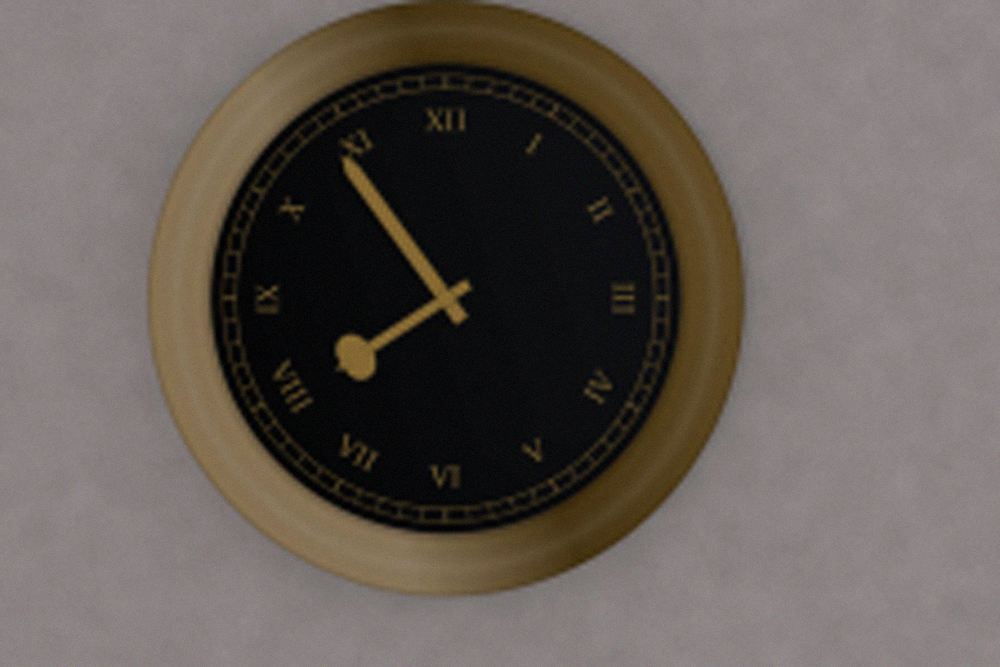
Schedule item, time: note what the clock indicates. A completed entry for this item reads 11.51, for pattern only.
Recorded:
7.54
